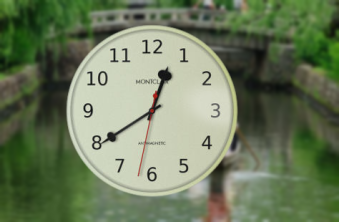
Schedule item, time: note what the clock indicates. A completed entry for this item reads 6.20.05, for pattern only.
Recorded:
12.39.32
